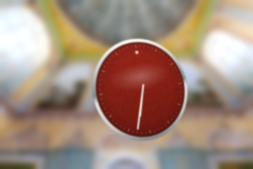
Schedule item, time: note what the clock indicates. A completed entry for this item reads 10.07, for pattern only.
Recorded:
6.33
